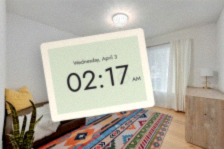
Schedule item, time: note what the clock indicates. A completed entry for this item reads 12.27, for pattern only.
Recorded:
2.17
